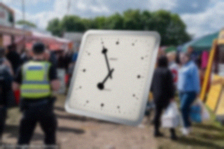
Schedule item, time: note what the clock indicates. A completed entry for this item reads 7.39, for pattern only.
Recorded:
6.55
